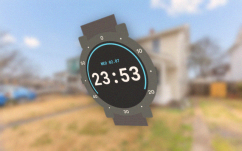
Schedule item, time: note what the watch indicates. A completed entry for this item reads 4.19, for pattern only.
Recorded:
23.53
